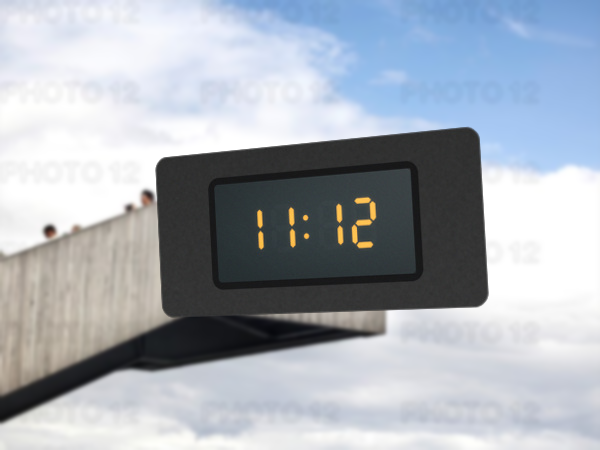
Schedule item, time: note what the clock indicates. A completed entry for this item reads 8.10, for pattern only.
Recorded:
11.12
